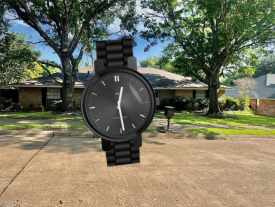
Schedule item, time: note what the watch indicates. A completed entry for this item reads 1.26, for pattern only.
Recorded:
12.29
